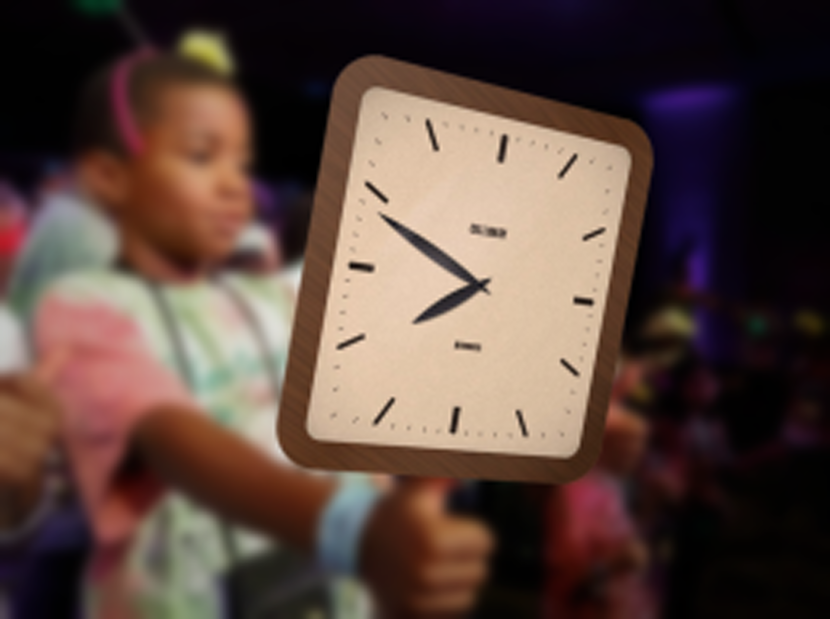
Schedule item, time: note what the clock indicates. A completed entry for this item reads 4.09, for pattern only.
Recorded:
7.49
